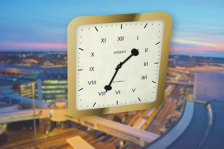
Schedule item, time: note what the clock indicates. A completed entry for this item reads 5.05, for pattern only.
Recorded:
1.34
